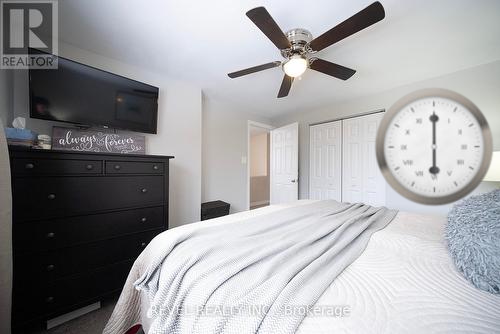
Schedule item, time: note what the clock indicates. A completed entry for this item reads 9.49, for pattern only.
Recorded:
6.00
